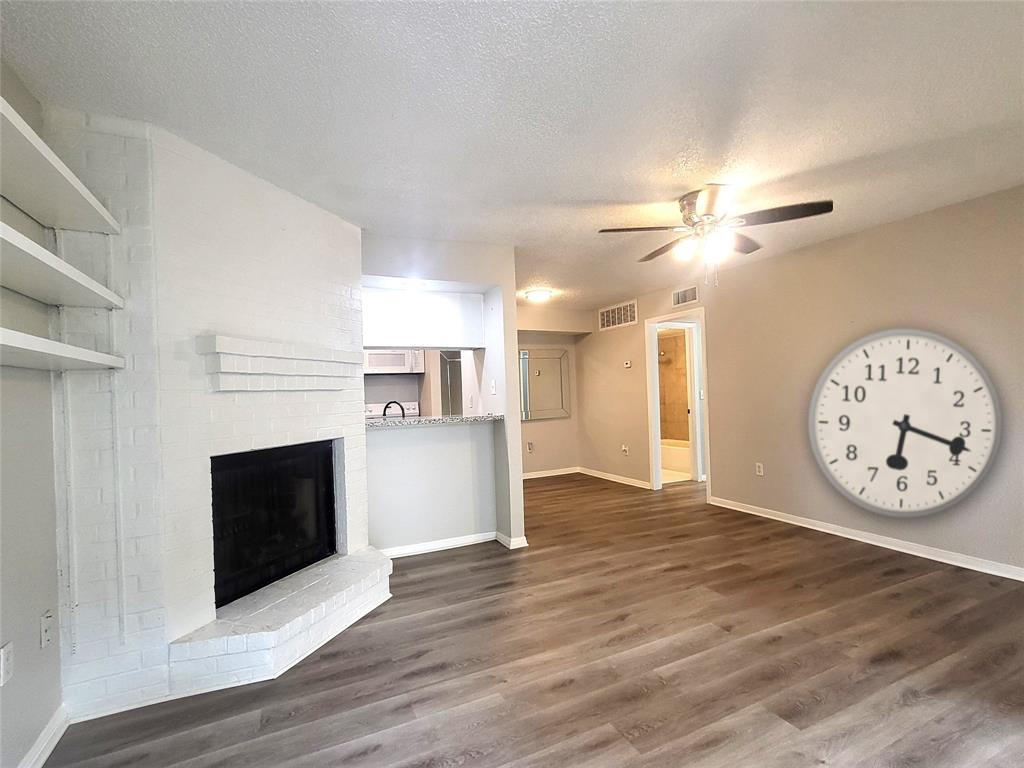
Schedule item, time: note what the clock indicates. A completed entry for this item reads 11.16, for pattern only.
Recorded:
6.18
